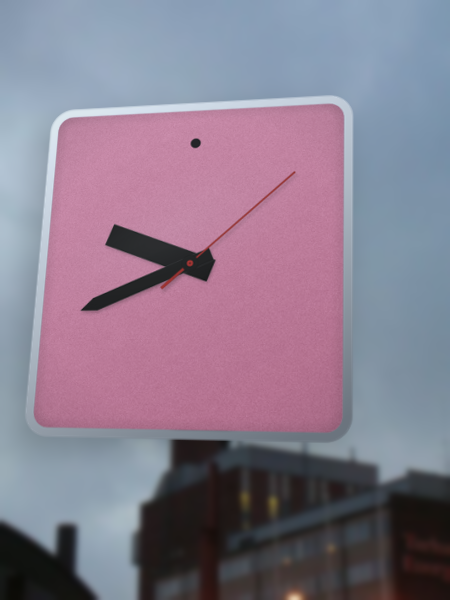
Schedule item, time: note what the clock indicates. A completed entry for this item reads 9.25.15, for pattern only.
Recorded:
9.41.08
